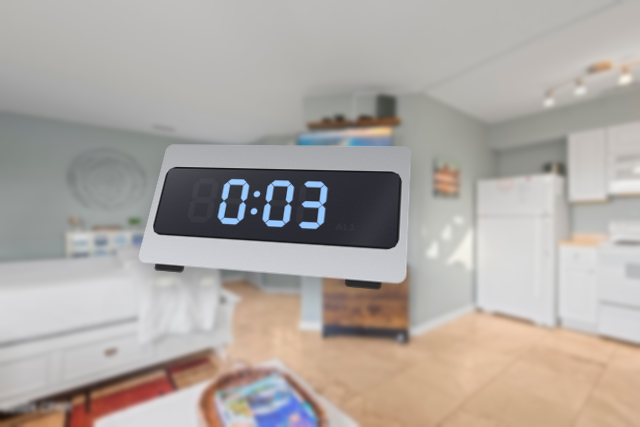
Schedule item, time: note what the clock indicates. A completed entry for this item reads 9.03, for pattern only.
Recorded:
0.03
